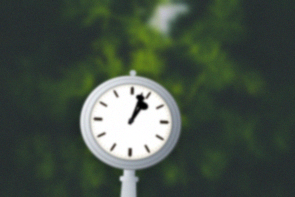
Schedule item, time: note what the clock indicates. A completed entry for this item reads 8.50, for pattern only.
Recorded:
1.03
